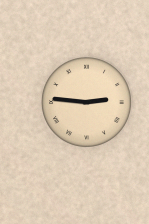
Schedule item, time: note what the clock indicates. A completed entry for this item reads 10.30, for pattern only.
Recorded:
2.46
